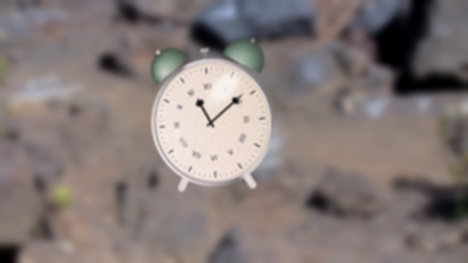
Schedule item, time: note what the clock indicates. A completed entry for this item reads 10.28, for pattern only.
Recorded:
11.09
